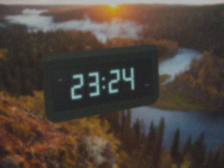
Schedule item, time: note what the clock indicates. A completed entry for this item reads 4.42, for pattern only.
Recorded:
23.24
